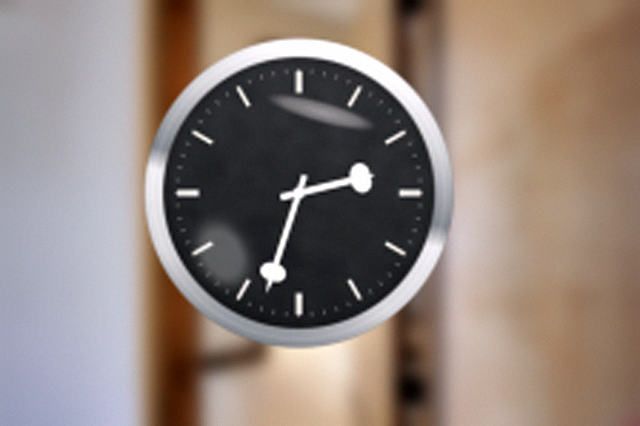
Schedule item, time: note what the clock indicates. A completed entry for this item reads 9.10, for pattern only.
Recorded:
2.33
